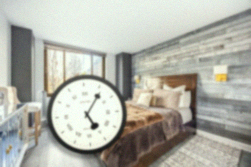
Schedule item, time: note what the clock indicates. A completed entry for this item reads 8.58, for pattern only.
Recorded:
5.06
